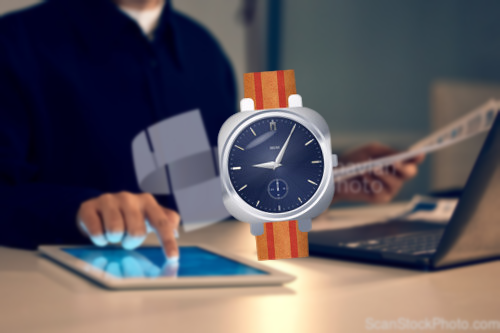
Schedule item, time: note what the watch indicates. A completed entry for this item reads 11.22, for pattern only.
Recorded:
9.05
